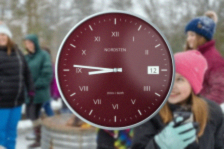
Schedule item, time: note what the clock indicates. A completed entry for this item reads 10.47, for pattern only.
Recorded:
8.46
